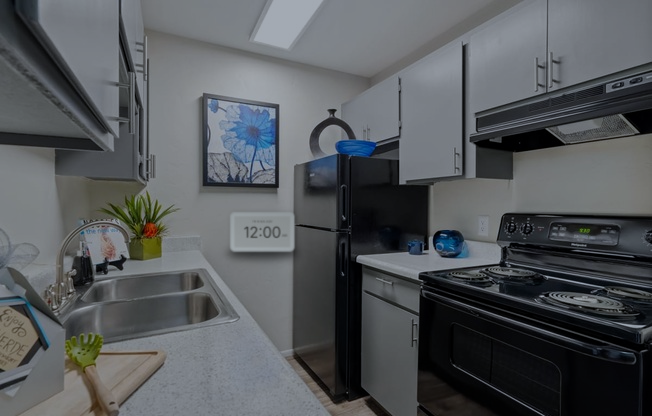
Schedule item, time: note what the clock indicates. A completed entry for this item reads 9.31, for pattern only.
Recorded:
12.00
